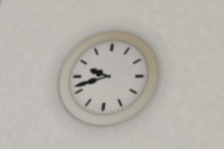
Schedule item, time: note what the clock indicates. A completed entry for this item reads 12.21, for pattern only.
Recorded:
9.42
